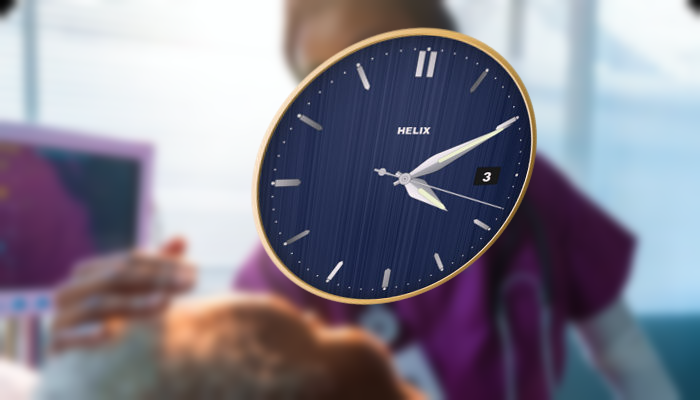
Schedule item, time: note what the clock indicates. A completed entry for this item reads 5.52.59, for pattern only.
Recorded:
4.10.18
